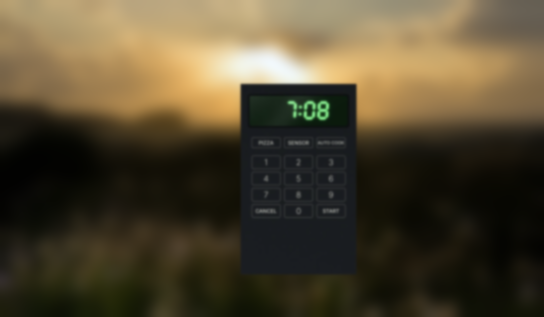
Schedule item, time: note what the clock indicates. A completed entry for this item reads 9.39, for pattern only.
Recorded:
7.08
